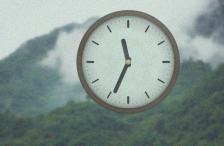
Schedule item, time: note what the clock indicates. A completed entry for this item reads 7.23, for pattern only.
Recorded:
11.34
